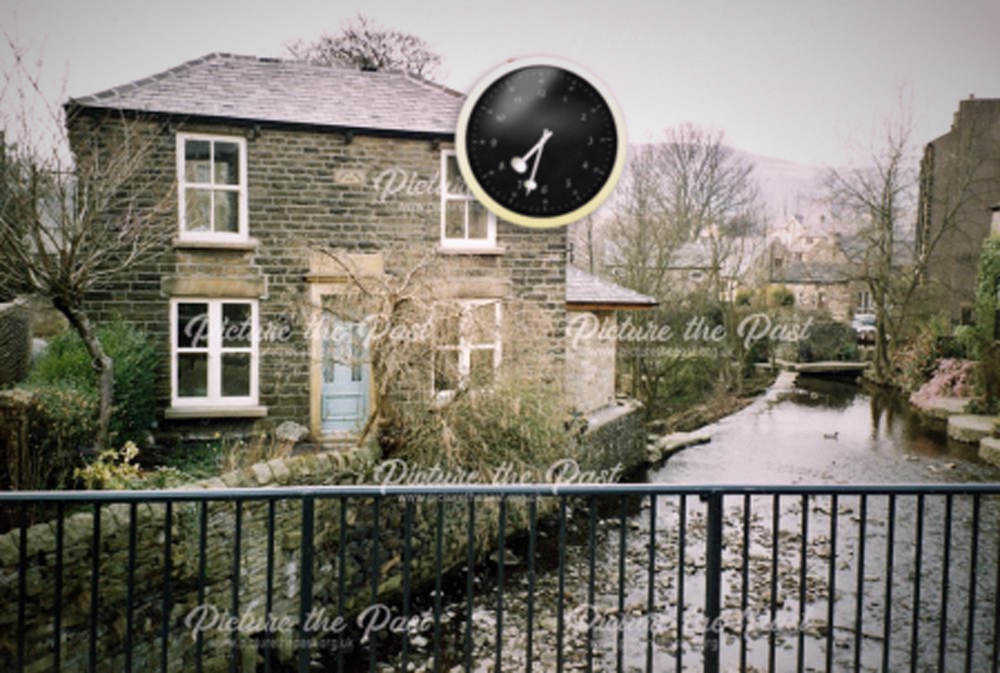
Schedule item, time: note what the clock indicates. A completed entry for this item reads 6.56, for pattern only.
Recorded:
7.33
